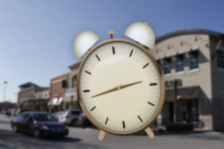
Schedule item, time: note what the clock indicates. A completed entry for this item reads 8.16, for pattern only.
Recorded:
2.43
